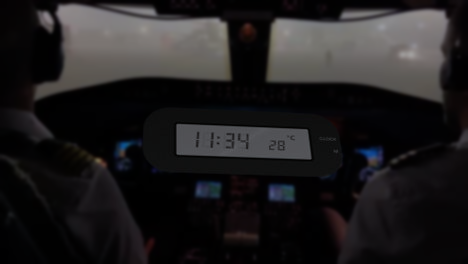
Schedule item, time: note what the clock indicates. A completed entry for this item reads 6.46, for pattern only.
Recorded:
11.34
